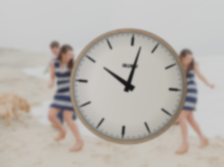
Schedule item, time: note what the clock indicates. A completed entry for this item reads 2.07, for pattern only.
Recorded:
10.02
